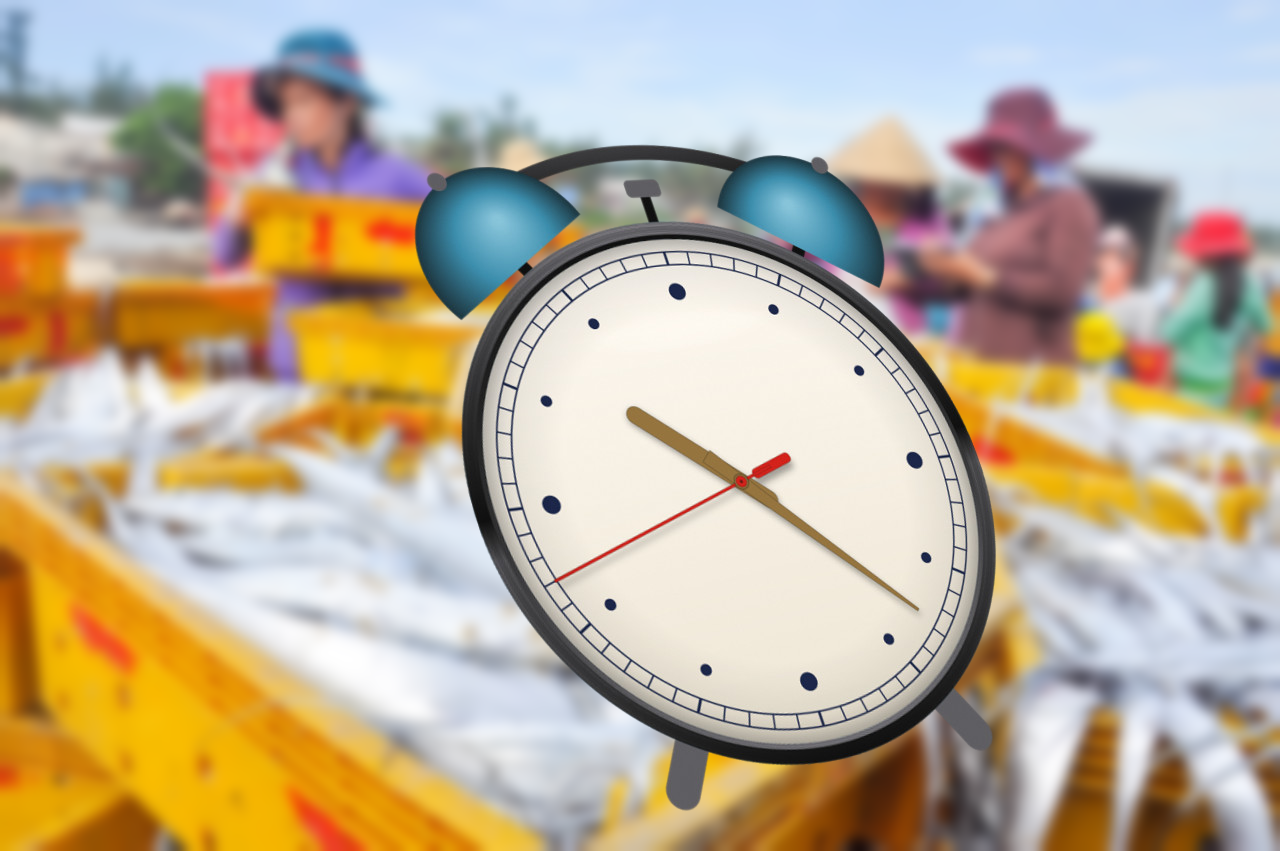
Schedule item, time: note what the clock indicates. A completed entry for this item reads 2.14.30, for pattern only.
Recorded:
10.22.42
